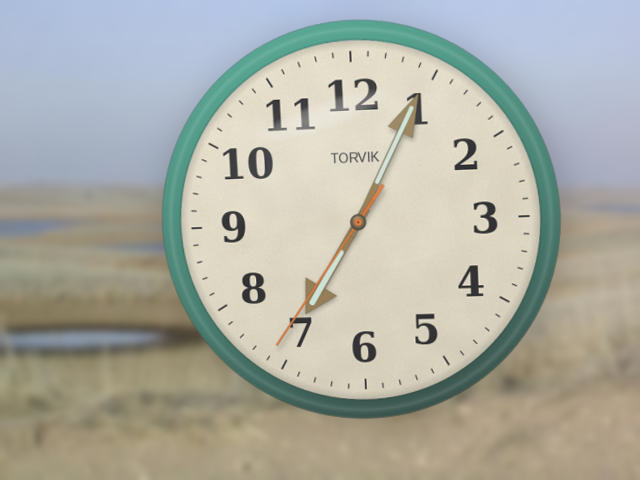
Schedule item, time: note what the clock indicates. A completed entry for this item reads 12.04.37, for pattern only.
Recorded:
7.04.36
